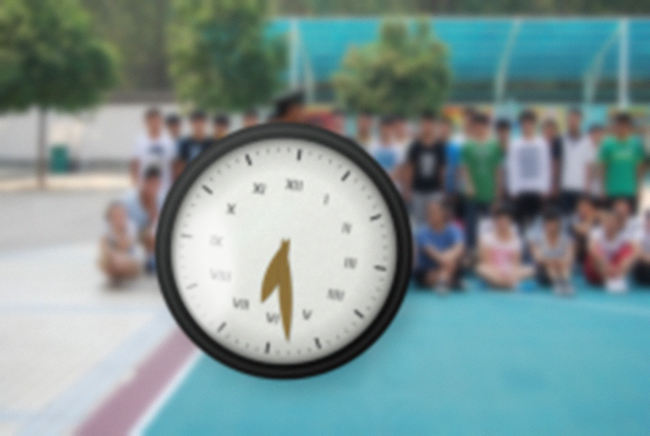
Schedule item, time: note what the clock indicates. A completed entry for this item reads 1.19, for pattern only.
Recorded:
6.28
